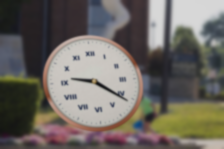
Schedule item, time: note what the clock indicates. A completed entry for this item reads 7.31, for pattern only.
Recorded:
9.21
